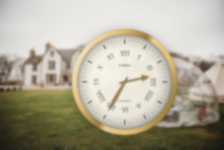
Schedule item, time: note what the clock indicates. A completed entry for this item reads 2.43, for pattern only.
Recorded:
2.35
